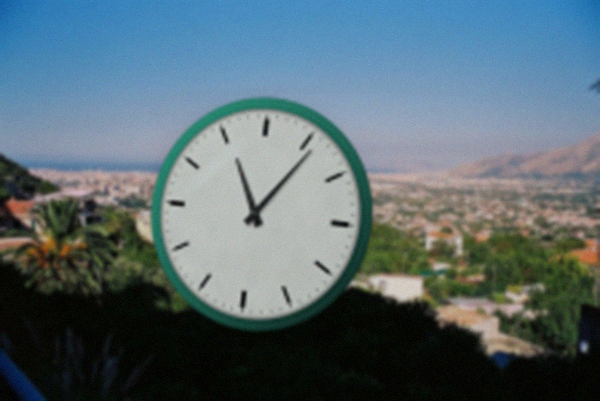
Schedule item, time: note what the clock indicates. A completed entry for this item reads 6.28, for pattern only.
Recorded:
11.06
